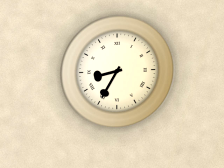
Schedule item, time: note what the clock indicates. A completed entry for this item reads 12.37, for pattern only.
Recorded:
8.35
